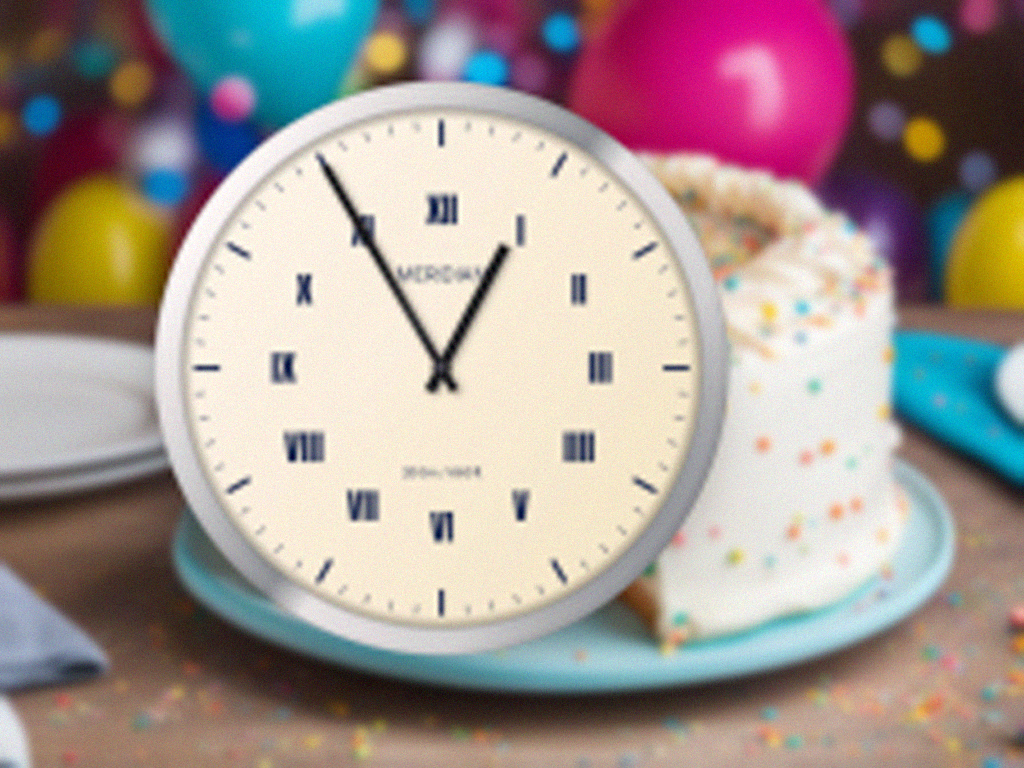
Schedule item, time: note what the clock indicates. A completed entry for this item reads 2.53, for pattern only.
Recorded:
12.55
